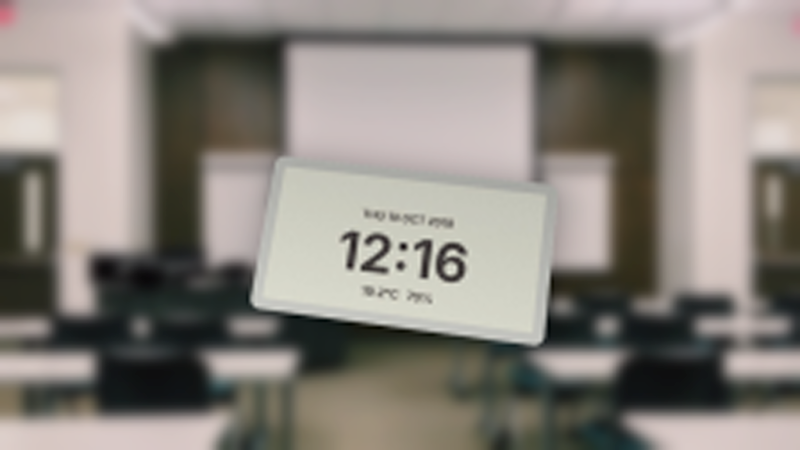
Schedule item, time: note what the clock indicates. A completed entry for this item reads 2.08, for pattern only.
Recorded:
12.16
